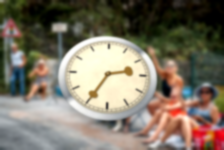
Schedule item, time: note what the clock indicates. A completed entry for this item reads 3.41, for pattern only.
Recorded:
2.35
